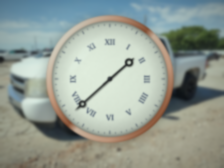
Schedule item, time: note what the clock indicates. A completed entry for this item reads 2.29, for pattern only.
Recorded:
1.38
